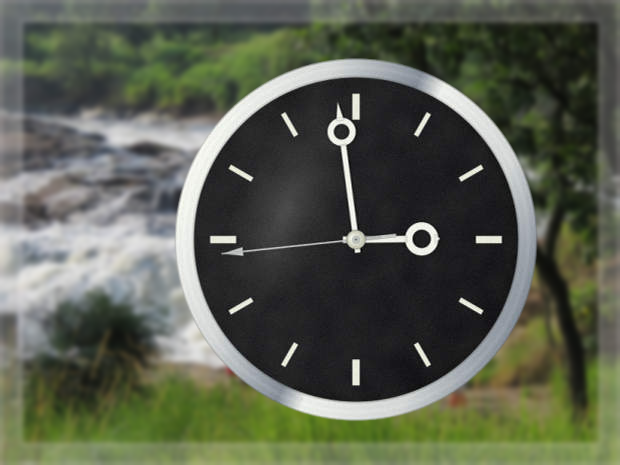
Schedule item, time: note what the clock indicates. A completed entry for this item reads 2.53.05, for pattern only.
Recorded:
2.58.44
